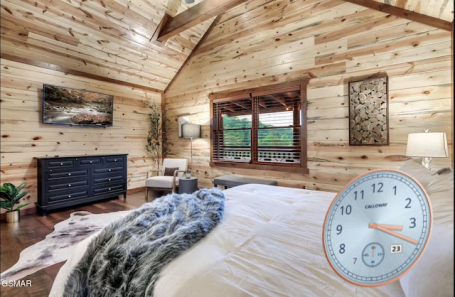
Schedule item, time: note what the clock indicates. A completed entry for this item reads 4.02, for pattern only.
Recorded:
3.19
